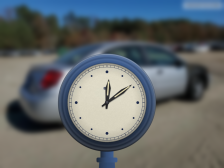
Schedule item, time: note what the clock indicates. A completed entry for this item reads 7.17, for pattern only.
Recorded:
12.09
